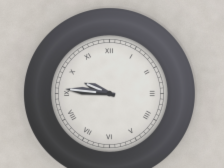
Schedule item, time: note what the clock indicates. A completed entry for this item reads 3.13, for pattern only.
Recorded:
9.46
